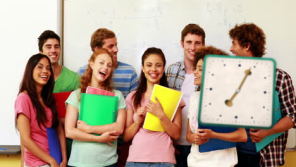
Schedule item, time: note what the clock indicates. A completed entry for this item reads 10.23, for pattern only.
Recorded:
7.04
